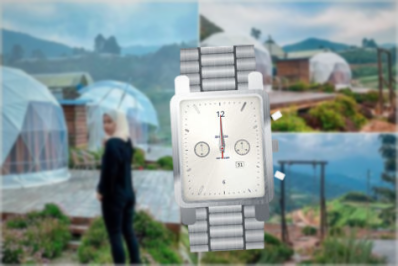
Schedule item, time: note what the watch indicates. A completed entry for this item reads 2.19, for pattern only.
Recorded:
12.00
